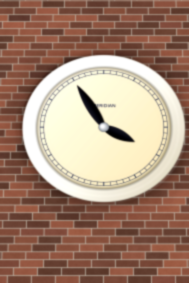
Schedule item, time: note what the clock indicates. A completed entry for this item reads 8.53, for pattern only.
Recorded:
3.55
